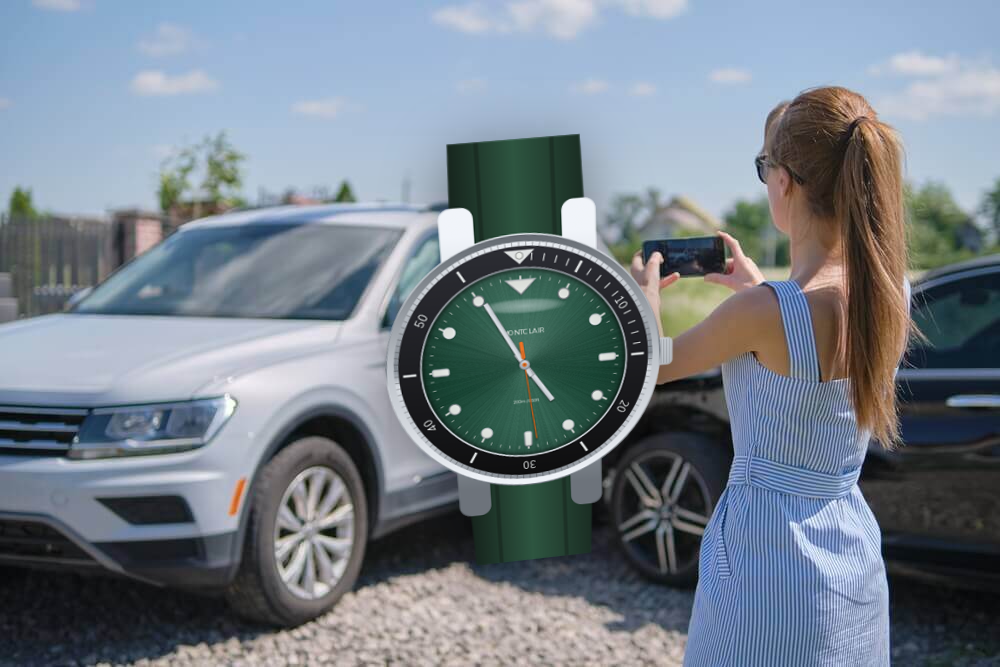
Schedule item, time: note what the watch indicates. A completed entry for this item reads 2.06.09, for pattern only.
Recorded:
4.55.29
